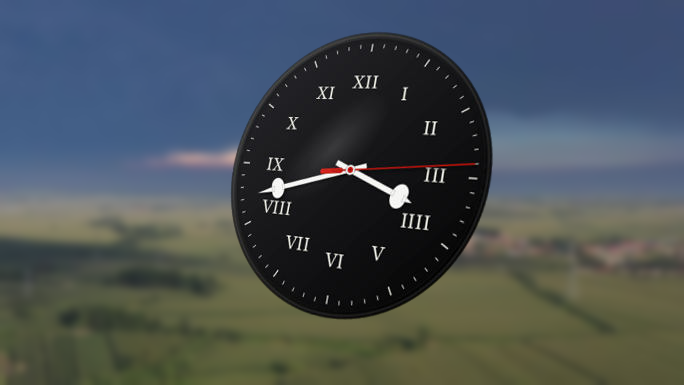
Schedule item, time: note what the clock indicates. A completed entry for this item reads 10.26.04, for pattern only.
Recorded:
3.42.14
